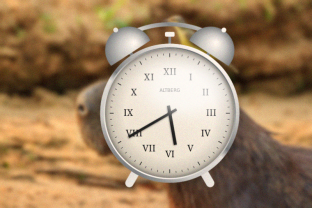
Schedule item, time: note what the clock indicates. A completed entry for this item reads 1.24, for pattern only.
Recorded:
5.40
